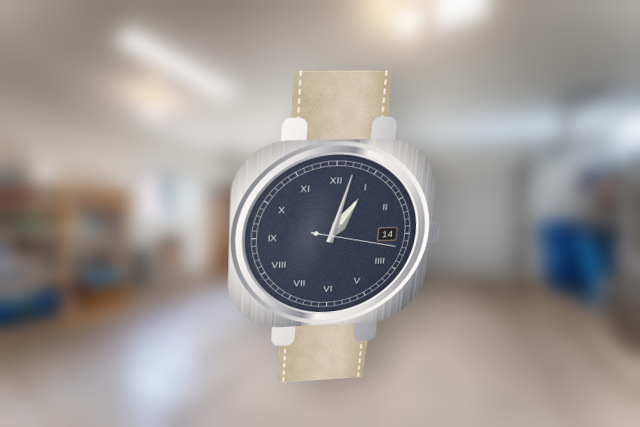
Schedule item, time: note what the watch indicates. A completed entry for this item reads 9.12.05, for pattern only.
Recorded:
1.02.17
